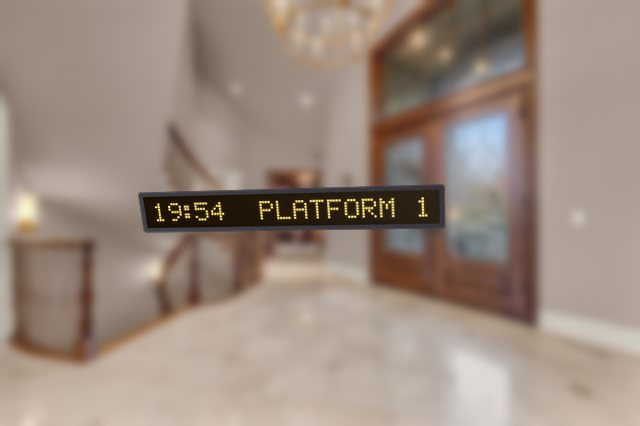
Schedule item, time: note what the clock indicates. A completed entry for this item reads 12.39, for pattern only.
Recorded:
19.54
